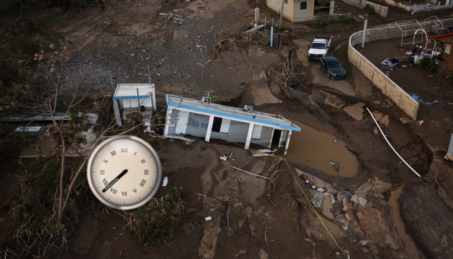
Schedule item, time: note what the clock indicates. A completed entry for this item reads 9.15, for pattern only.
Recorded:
7.38
